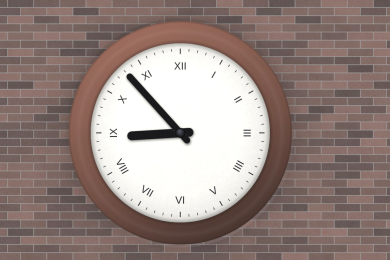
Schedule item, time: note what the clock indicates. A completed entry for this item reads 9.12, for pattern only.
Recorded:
8.53
